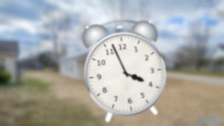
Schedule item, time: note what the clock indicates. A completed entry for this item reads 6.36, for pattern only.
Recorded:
3.57
